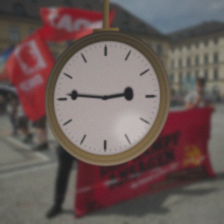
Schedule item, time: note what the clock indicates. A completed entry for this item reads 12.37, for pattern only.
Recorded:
2.46
